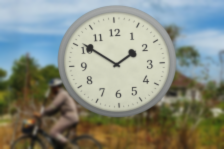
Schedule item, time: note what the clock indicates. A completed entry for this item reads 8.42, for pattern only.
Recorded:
1.51
